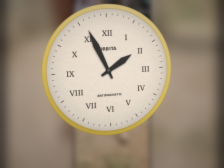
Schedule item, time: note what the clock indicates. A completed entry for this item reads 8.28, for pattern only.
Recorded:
1.56
